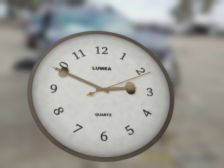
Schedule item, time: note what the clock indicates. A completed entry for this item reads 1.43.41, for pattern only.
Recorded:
2.49.11
